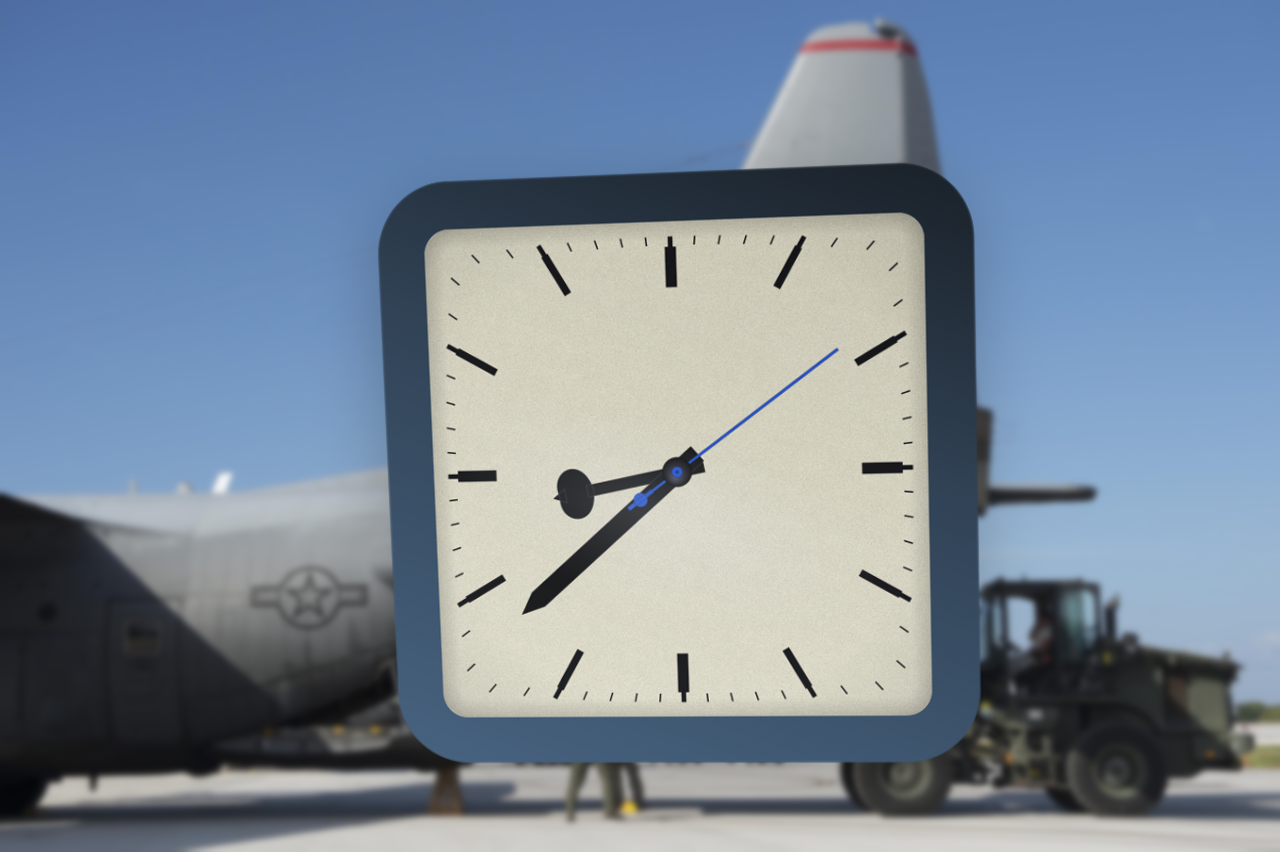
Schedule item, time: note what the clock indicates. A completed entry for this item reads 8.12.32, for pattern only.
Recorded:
8.38.09
